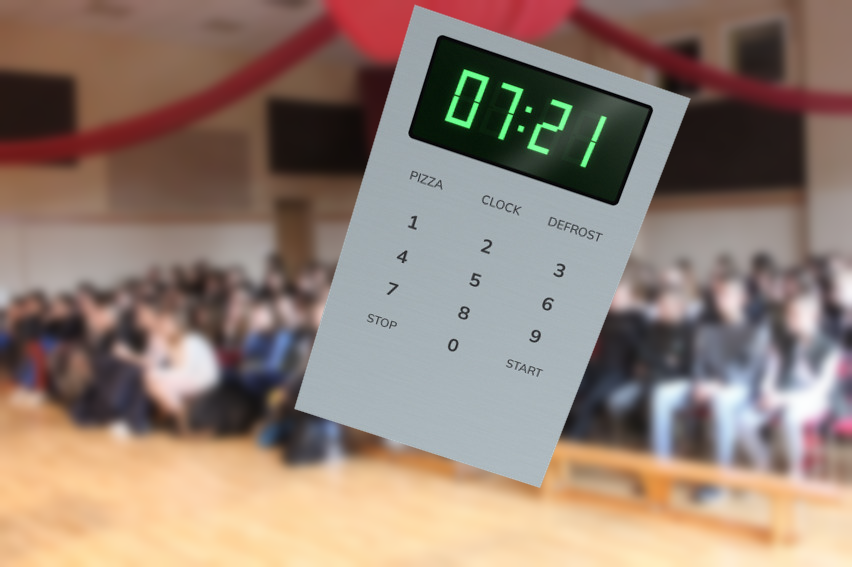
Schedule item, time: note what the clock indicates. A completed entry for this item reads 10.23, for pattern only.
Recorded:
7.21
